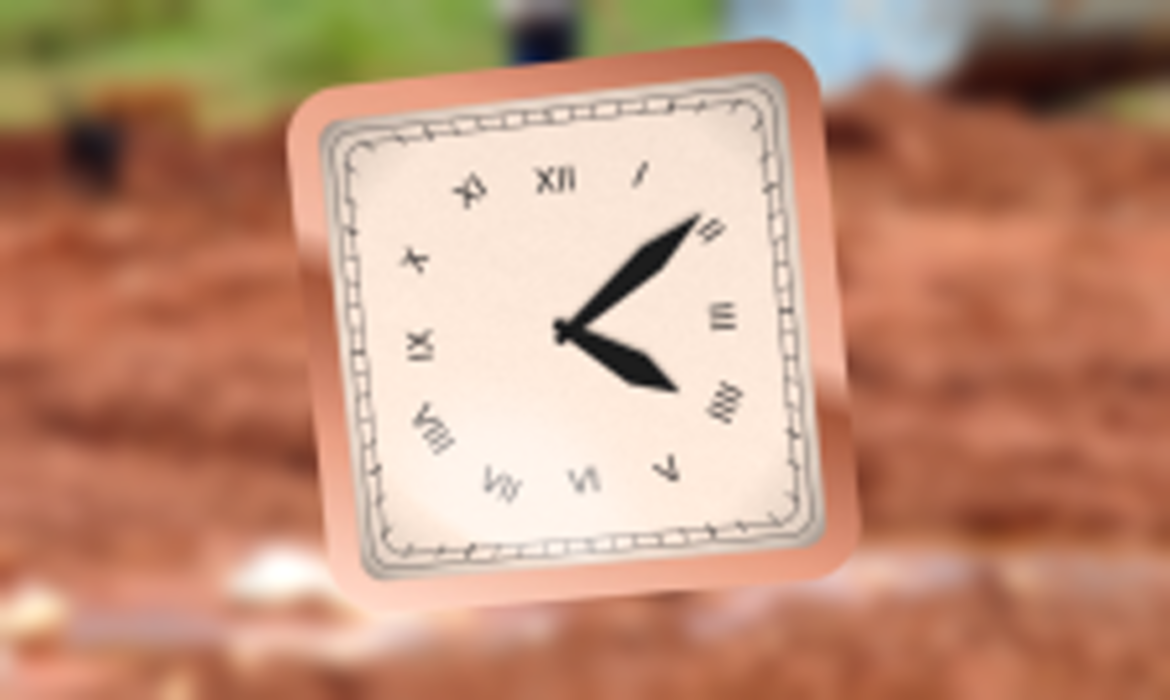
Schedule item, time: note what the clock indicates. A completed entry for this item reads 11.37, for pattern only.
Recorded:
4.09
